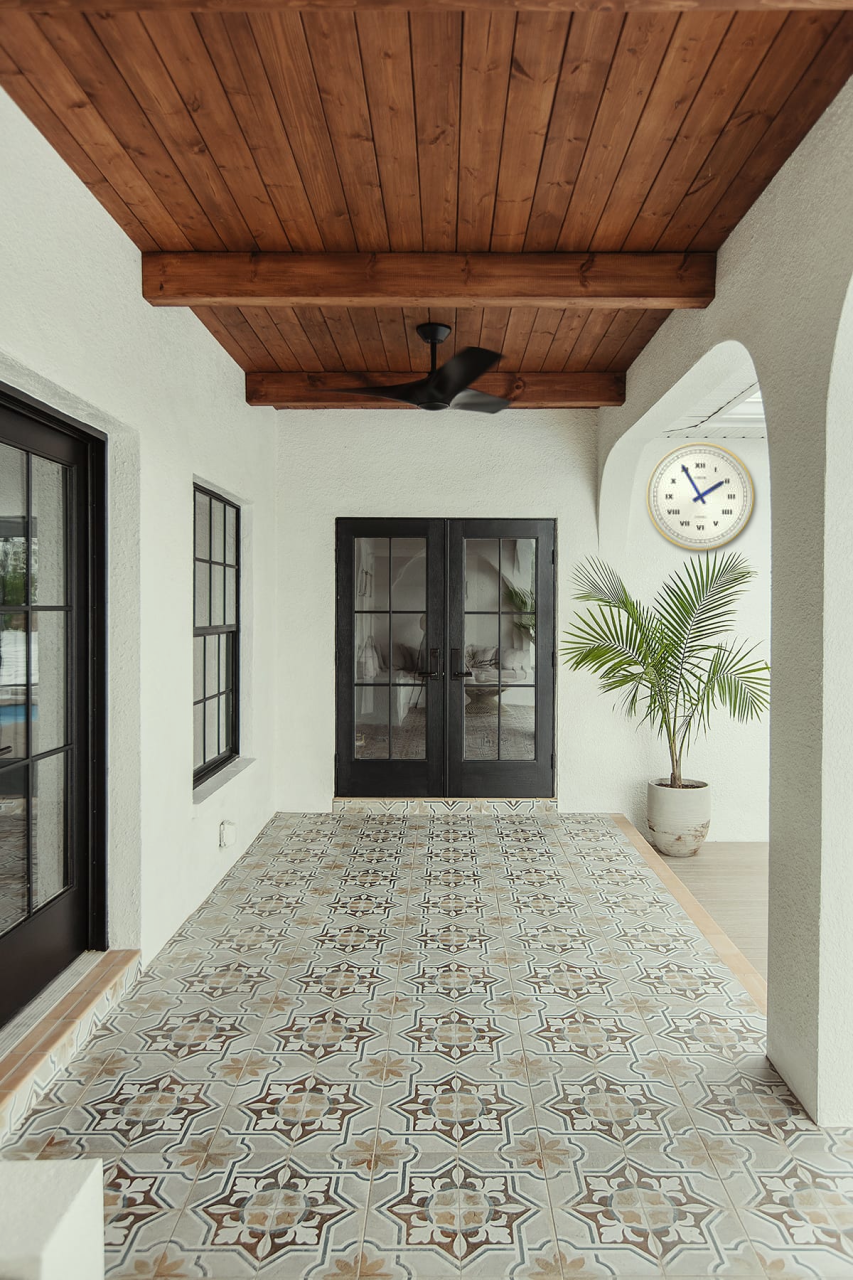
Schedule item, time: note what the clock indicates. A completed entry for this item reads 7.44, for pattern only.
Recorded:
1.55
